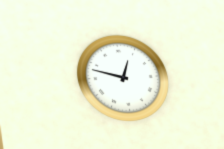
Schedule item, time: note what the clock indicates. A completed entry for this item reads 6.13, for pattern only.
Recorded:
12.48
